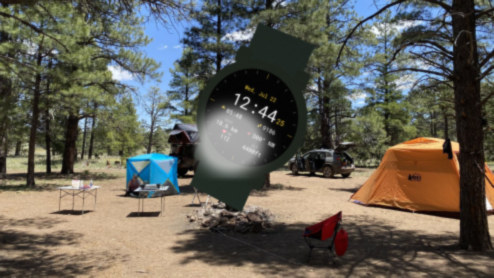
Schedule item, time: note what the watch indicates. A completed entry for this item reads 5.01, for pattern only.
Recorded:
12.44
